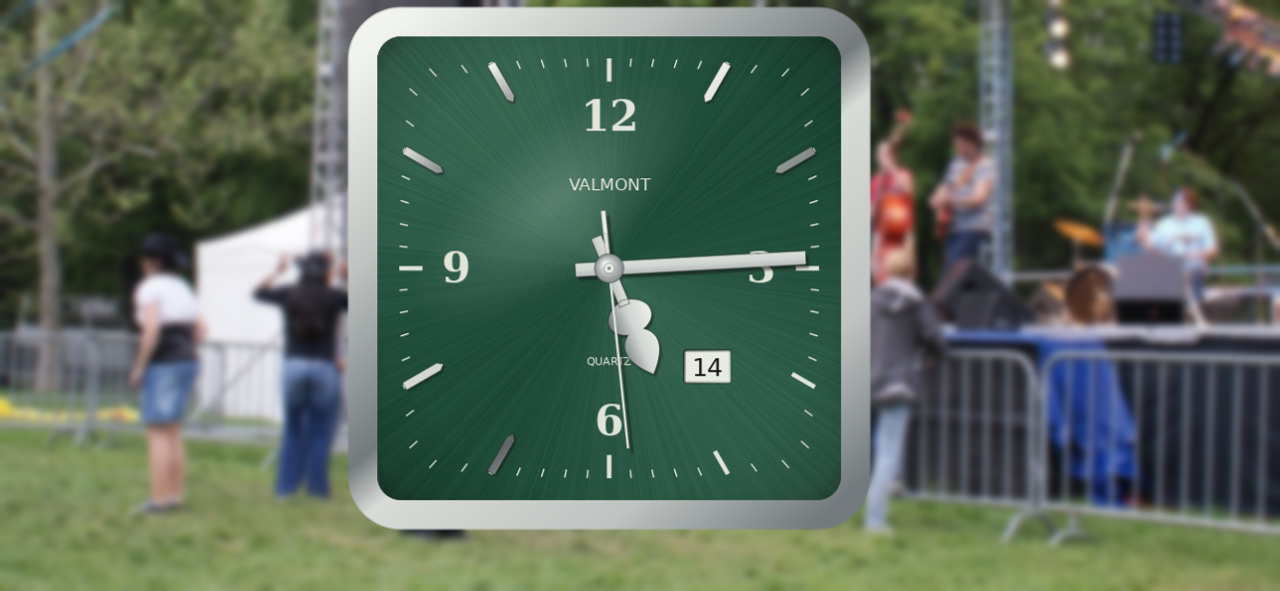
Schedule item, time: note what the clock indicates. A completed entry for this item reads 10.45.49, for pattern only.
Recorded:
5.14.29
